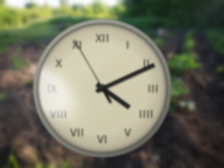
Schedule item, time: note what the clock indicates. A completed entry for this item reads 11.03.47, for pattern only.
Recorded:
4.10.55
